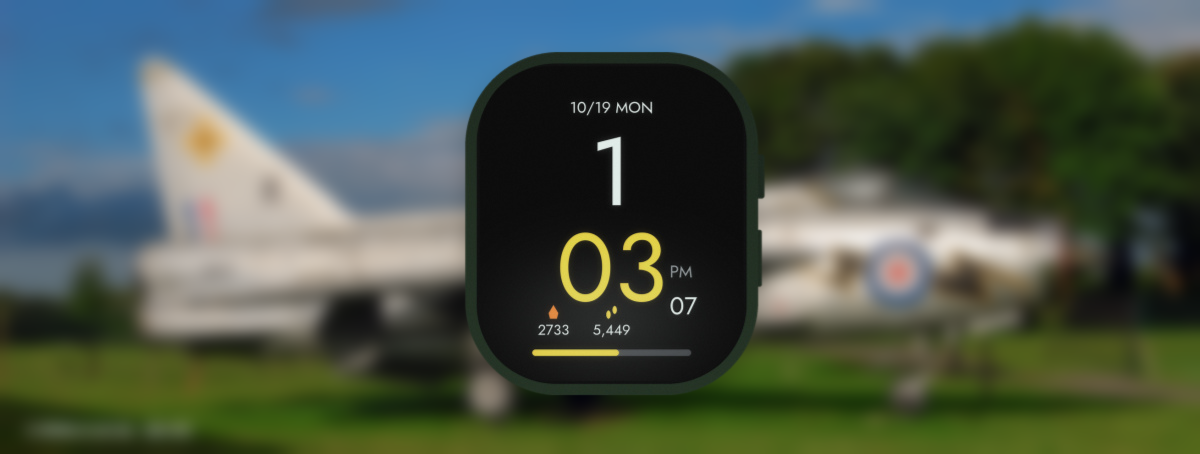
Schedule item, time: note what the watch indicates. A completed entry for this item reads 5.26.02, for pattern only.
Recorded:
1.03.07
